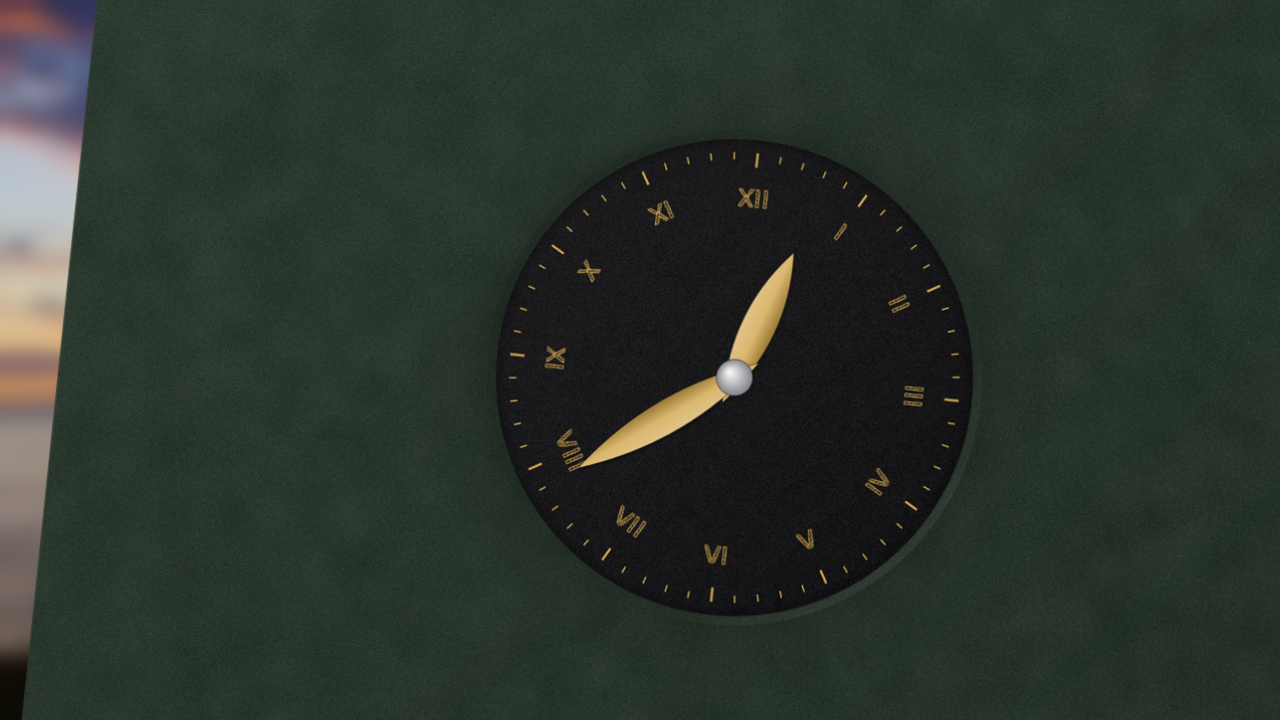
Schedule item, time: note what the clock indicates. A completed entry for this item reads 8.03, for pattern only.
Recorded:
12.39
